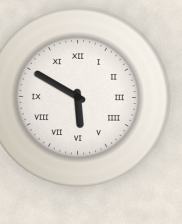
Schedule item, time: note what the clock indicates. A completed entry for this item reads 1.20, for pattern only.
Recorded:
5.50
